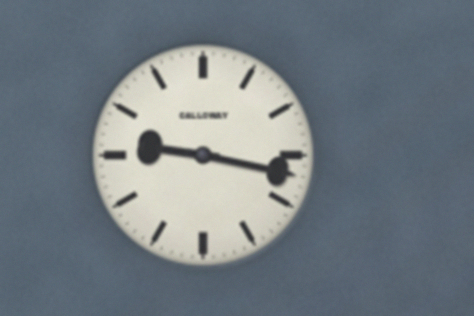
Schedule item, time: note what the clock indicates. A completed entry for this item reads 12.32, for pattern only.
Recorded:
9.17
